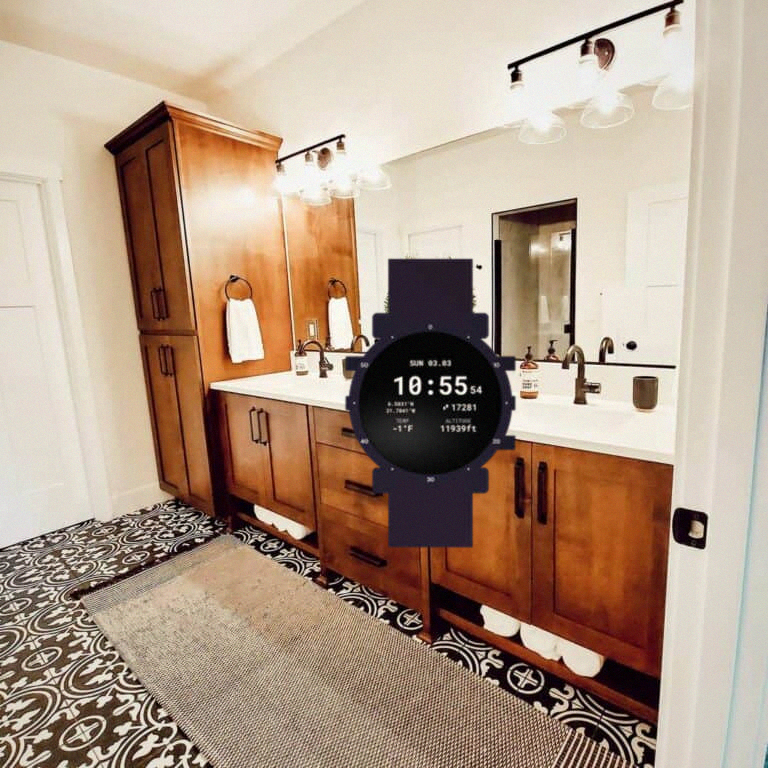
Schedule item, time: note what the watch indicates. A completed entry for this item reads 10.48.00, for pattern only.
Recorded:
10.55.54
